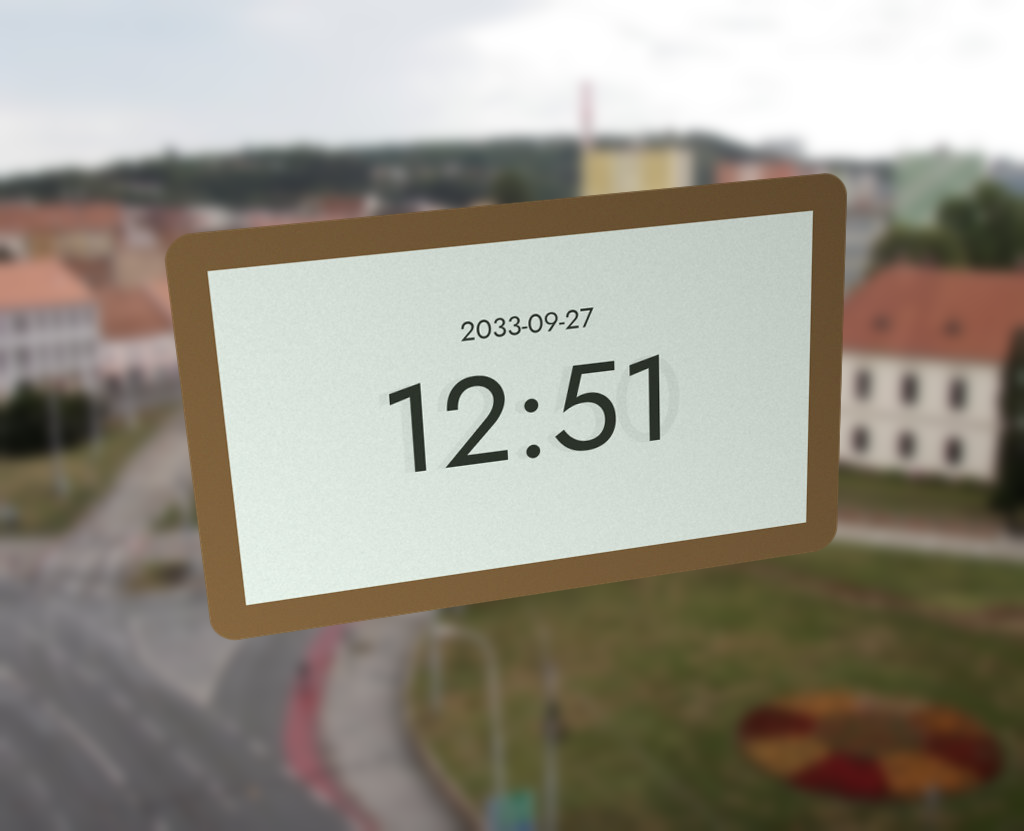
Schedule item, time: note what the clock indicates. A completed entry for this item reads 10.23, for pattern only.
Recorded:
12.51
